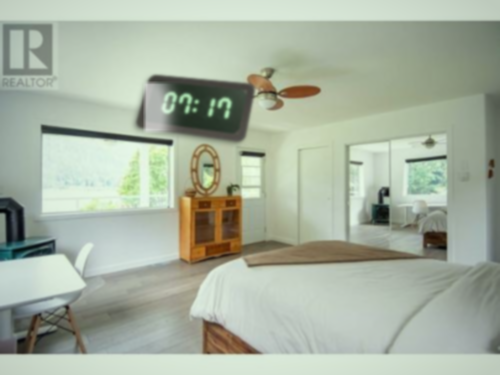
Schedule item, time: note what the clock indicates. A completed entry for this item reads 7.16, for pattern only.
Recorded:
7.17
